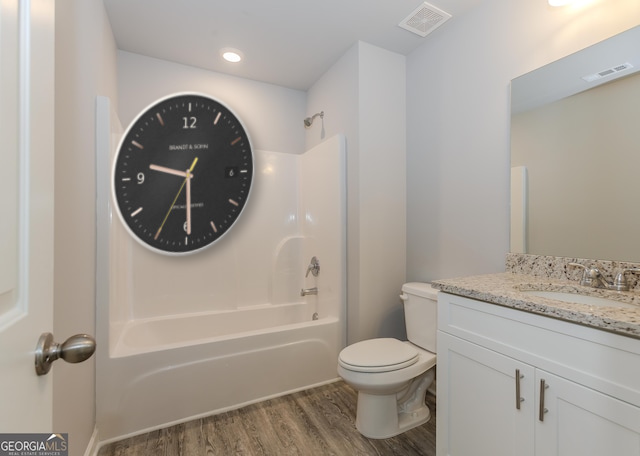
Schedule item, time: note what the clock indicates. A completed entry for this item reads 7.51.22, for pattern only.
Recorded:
9.29.35
